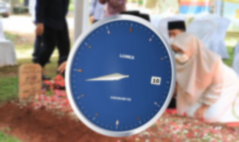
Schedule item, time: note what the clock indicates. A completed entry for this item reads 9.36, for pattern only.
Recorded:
8.43
